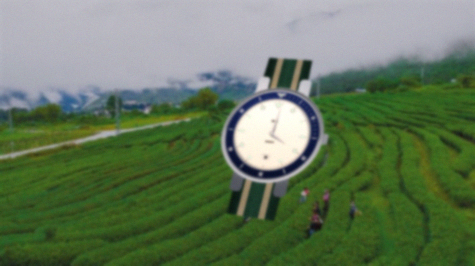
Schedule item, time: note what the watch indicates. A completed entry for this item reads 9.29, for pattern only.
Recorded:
4.01
